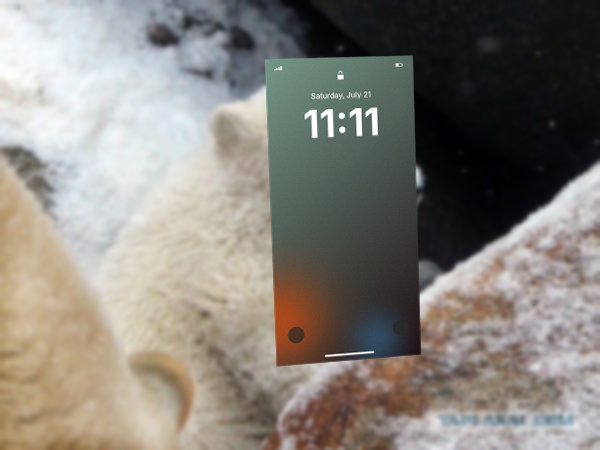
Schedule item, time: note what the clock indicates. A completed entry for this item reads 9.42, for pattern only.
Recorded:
11.11
